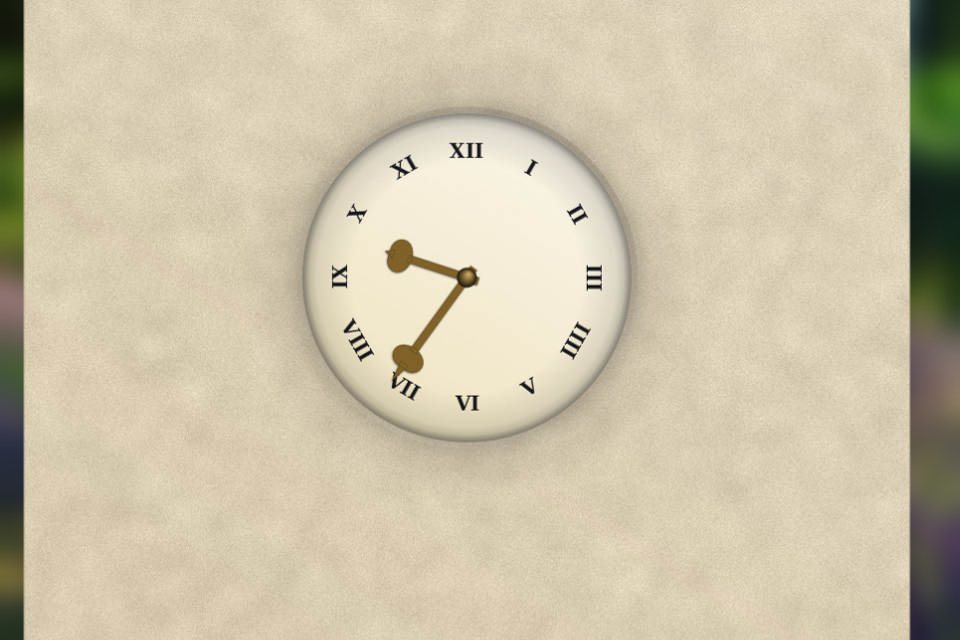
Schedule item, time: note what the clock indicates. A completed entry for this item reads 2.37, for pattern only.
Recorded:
9.36
